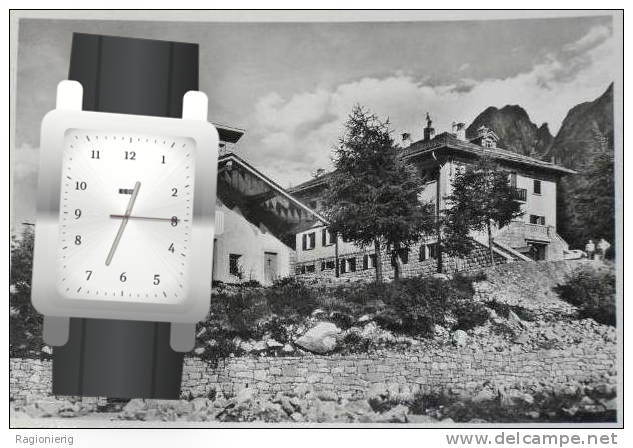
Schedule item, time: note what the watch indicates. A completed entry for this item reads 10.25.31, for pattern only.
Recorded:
12.33.15
